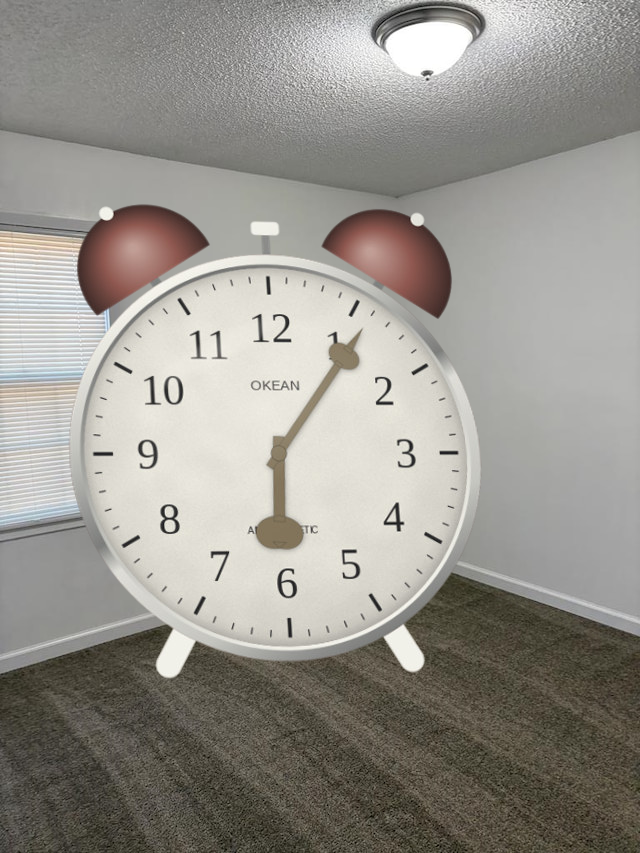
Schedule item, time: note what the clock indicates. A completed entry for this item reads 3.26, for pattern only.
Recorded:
6.06
